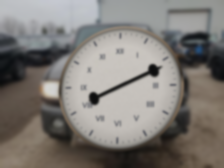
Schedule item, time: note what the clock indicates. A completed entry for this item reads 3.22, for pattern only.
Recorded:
8.11
